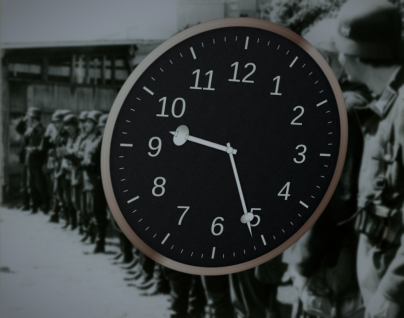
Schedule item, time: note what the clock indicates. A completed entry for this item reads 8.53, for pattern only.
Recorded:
9.26
